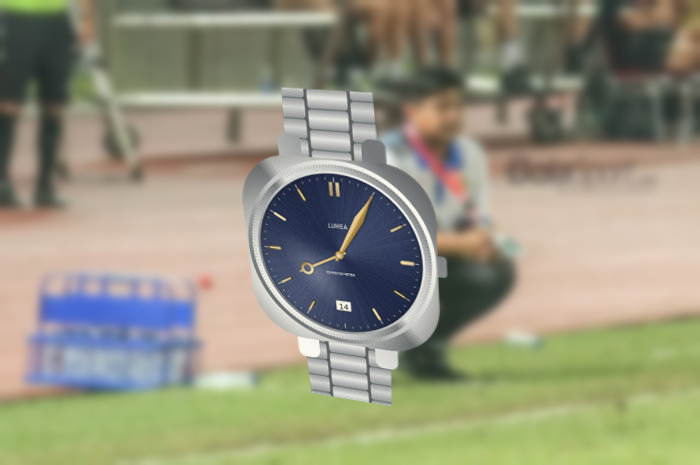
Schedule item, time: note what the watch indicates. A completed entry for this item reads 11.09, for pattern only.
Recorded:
8.05
